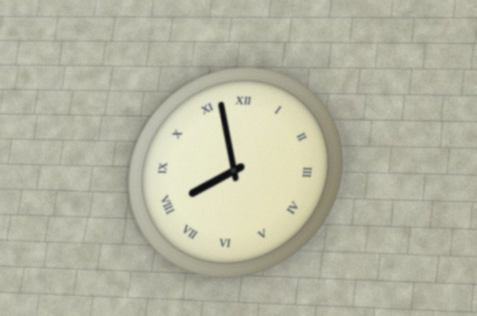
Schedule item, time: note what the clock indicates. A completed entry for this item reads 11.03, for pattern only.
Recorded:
7.57
